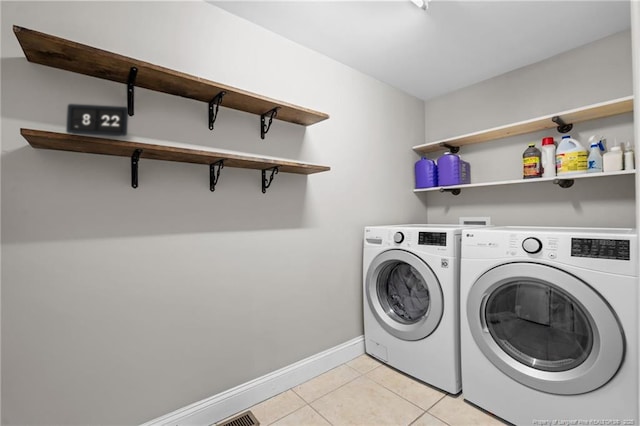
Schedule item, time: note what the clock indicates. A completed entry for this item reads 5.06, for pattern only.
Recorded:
8.22
